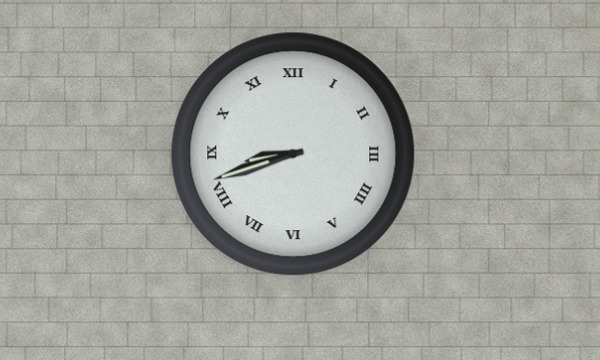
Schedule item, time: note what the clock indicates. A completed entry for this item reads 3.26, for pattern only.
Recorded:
8.42
